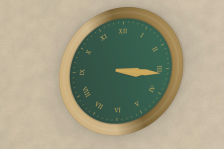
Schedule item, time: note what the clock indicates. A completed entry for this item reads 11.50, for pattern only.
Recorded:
3.16
